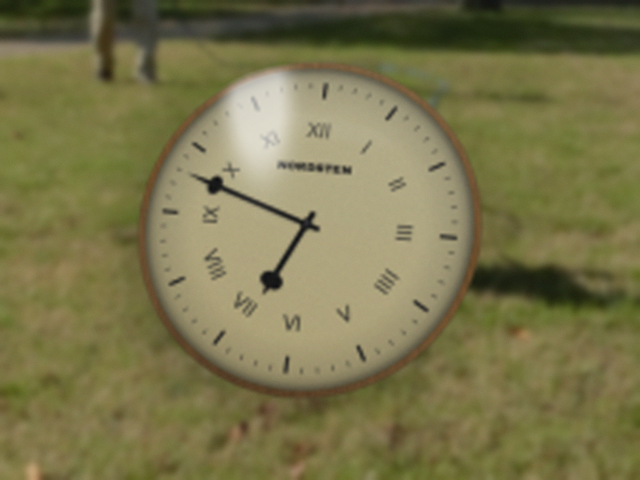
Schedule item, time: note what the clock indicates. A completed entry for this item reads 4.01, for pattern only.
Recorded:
6.48
